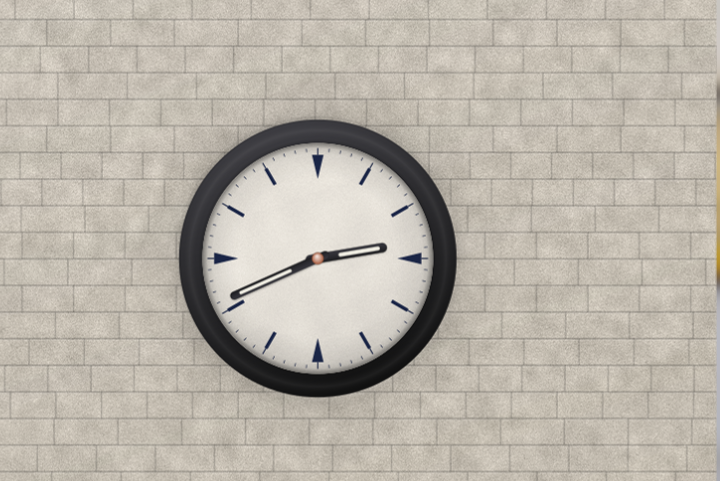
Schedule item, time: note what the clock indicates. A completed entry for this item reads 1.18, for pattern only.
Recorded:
2.41
